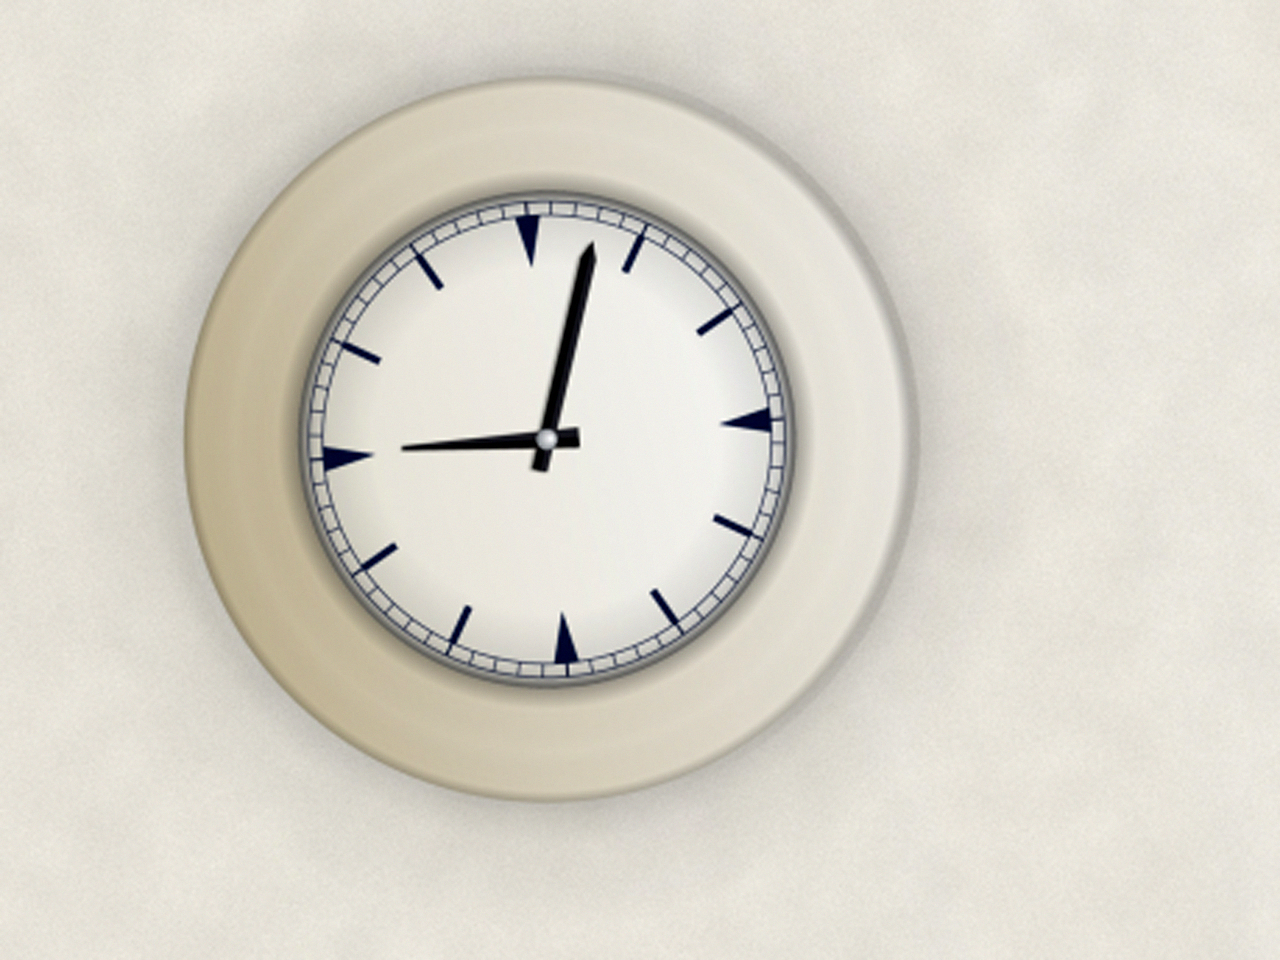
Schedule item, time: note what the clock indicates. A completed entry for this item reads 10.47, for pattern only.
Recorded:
9.03
